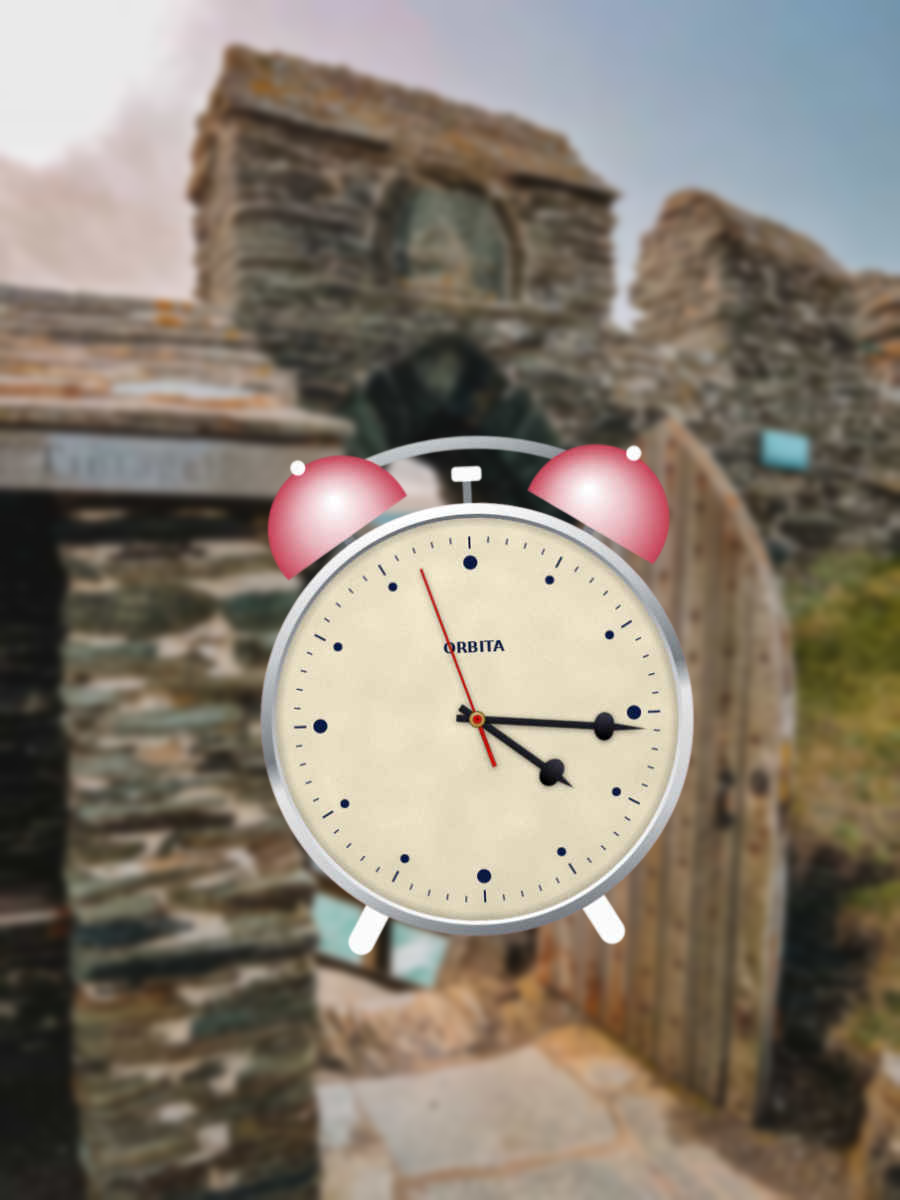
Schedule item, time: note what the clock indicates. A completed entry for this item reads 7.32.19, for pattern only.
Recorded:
4.15.57
